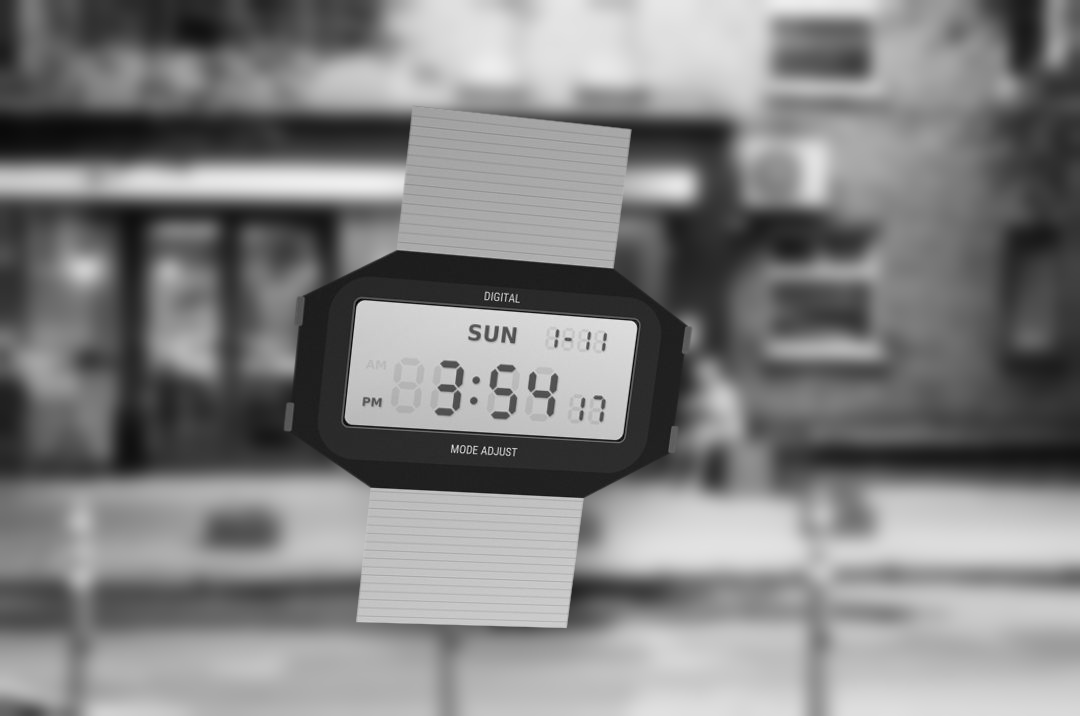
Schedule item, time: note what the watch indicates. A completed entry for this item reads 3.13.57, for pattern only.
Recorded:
3.54.17
